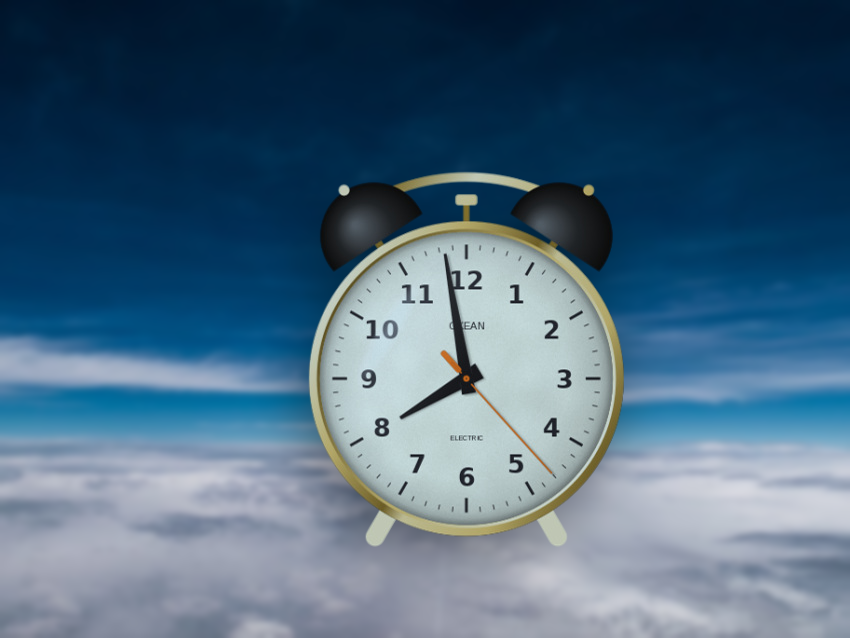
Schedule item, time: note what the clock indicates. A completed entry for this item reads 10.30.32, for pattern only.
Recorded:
7.58.23
